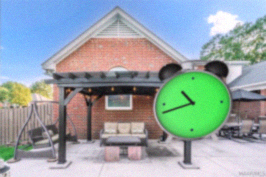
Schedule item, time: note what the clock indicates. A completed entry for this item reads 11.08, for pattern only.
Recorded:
10.42
